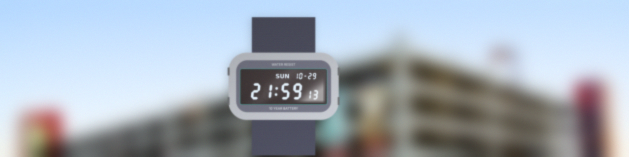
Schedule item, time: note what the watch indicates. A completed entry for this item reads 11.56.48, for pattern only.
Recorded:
21.59.13
